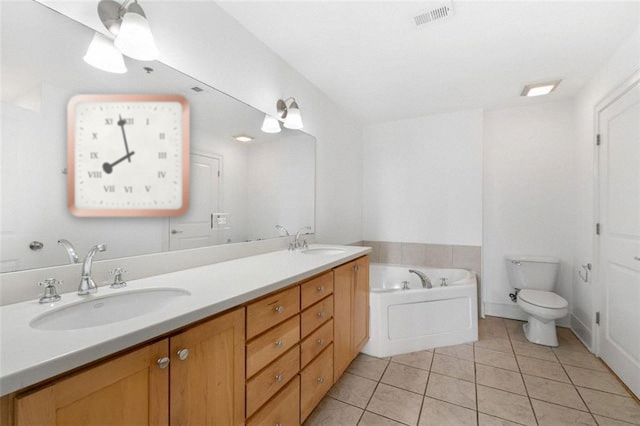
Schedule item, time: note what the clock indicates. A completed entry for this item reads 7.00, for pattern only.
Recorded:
7.58
